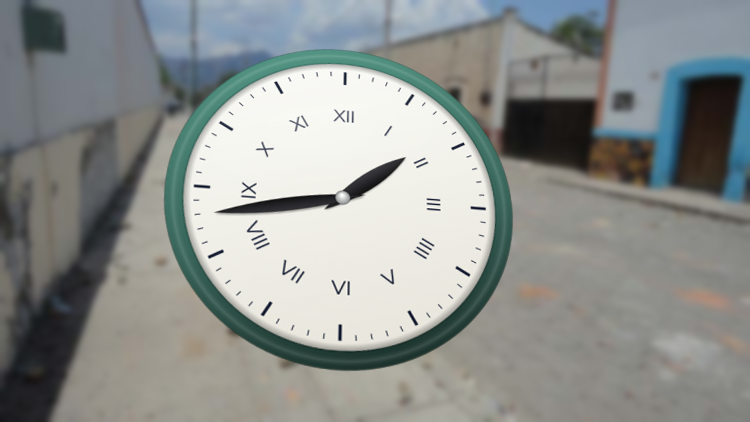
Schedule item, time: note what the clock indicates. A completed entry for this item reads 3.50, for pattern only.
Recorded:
1.43
